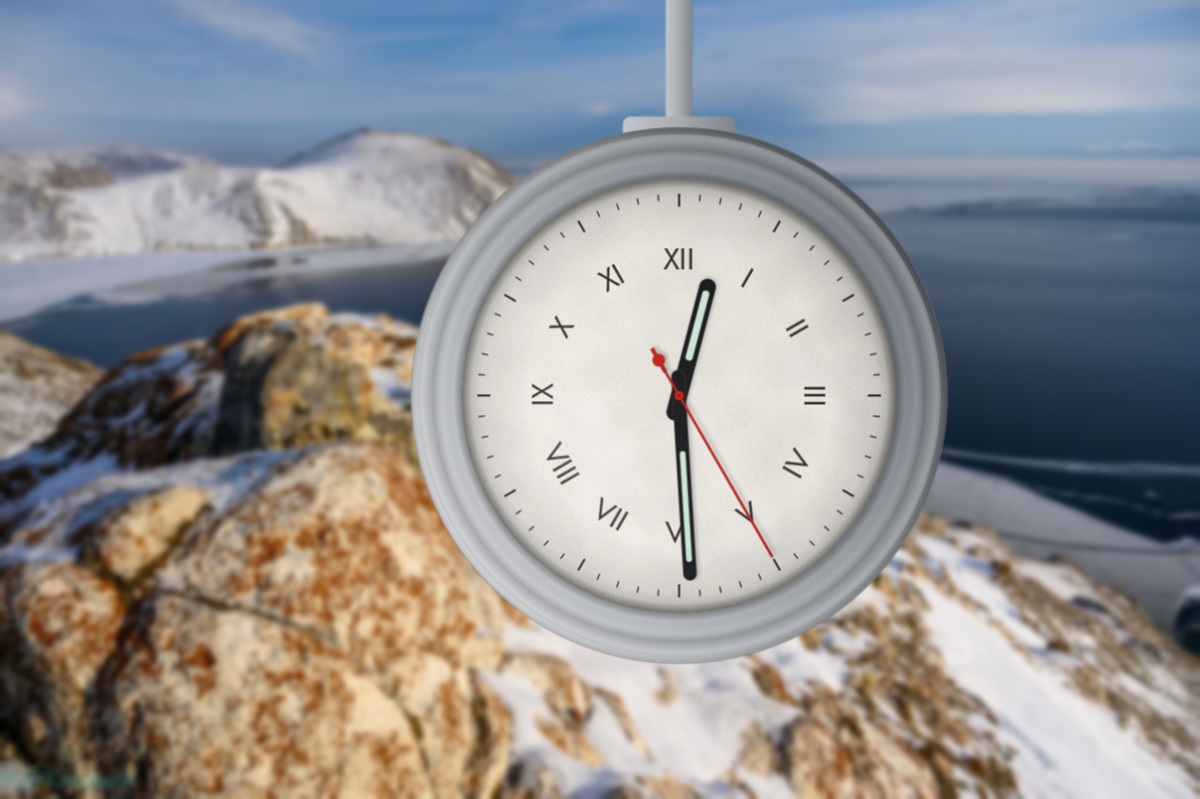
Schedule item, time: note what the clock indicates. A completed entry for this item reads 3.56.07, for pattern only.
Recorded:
12.29.25
